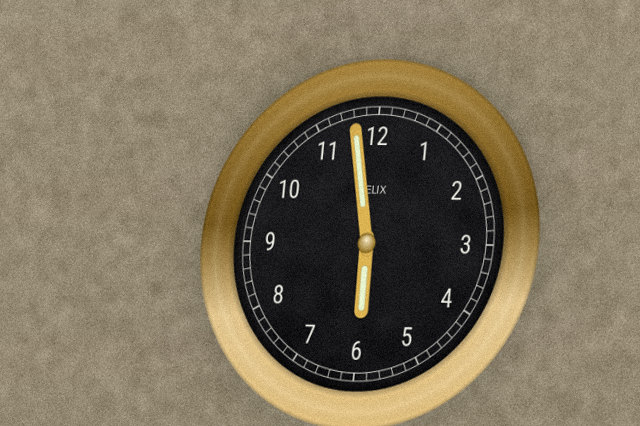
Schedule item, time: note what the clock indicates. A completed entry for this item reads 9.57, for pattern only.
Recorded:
5.58
